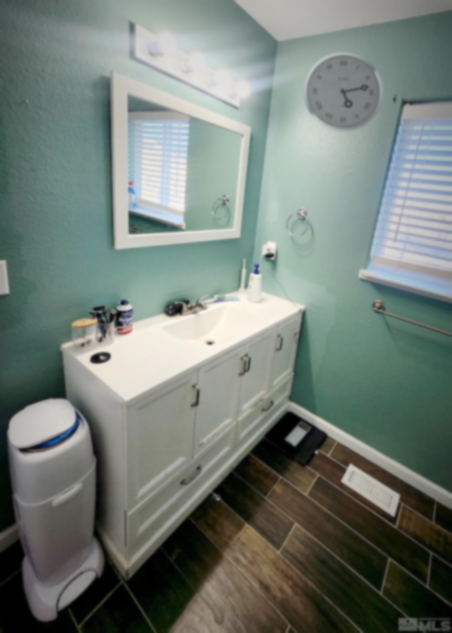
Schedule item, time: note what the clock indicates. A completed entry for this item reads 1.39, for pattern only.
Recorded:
5.13
